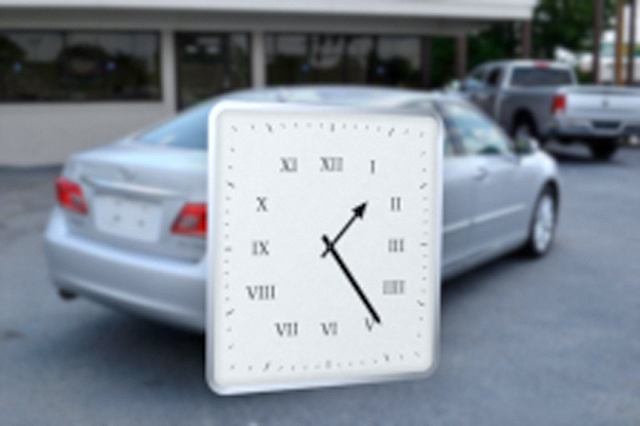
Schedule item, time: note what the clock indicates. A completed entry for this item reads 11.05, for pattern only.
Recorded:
1.24
